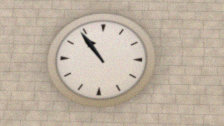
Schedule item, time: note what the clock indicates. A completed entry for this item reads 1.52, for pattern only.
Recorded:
10.54
